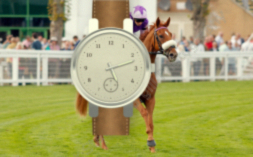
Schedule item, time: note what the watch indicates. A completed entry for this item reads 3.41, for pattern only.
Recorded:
5.12
